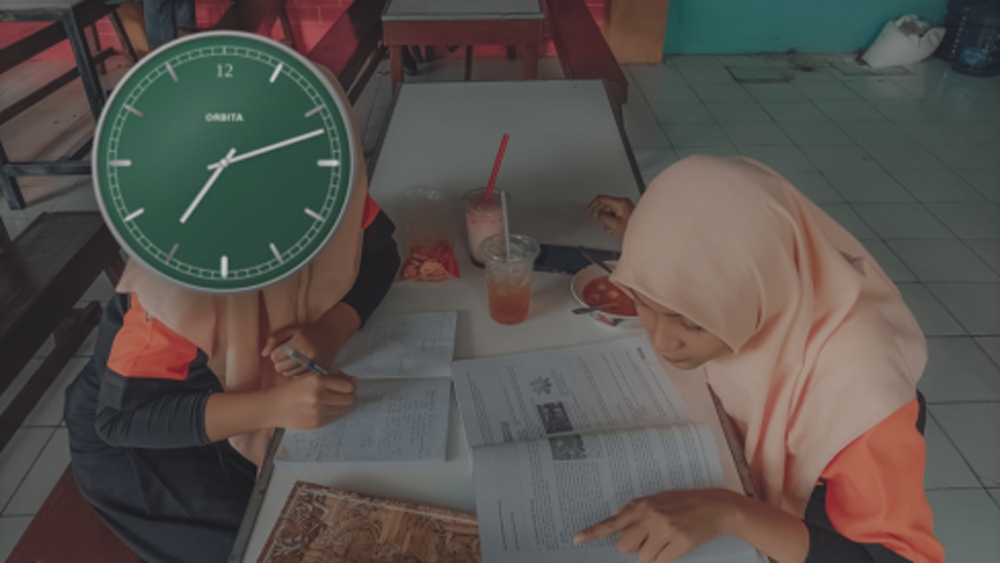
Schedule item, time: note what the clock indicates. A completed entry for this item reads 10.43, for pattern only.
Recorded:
7.12
